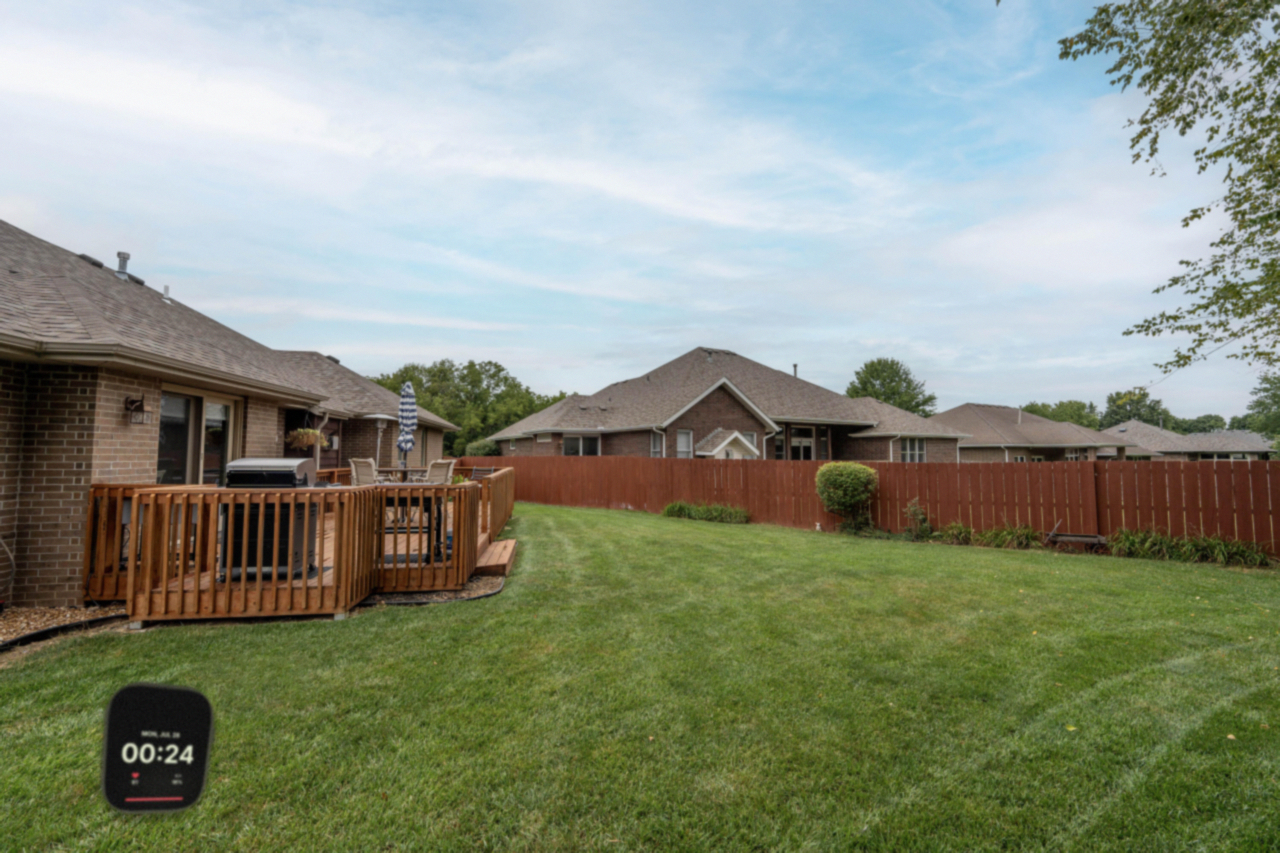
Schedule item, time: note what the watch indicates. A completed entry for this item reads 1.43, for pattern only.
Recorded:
0.24
